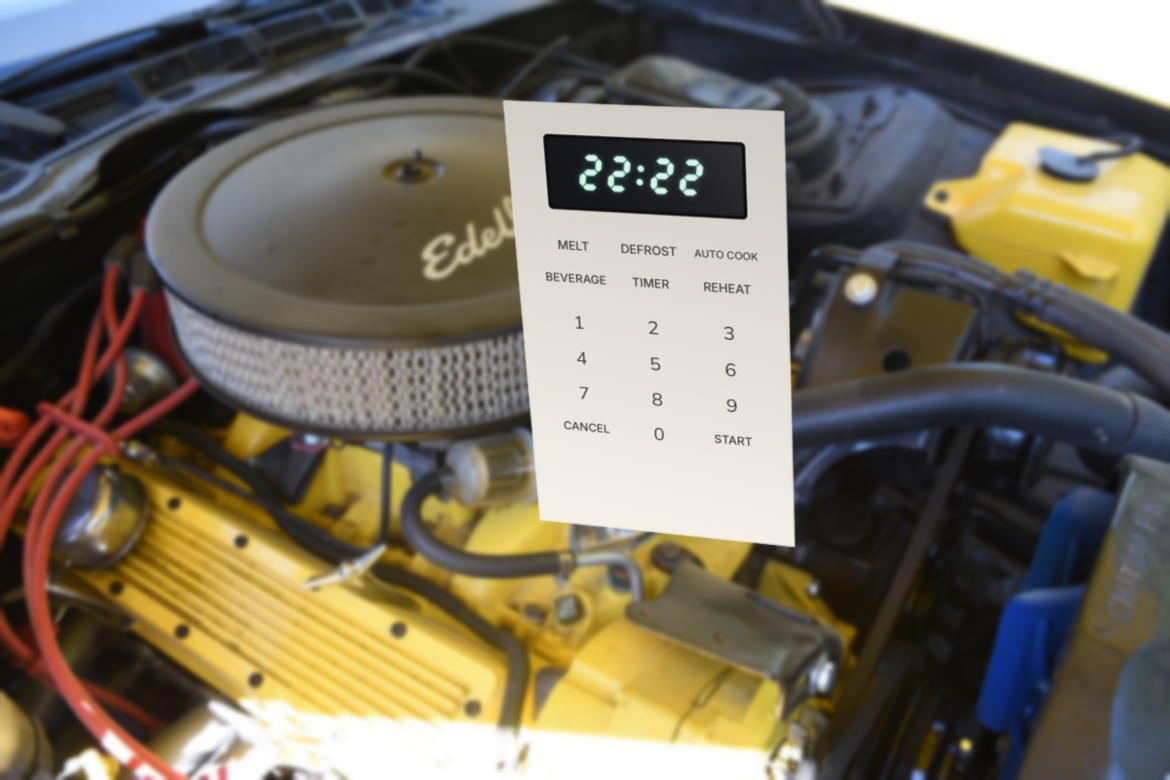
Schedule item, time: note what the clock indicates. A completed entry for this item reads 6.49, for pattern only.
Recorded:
22.22
